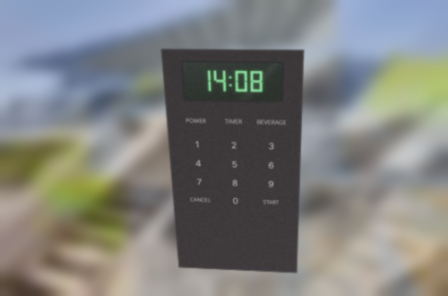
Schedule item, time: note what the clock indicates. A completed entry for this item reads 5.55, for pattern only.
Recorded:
14.08
